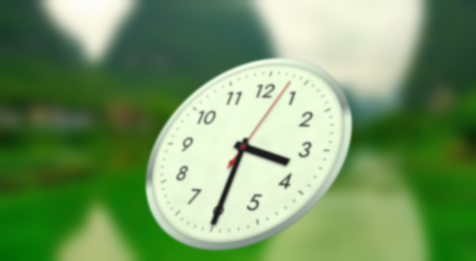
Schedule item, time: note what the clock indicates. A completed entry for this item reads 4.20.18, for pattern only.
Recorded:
3.30.03
